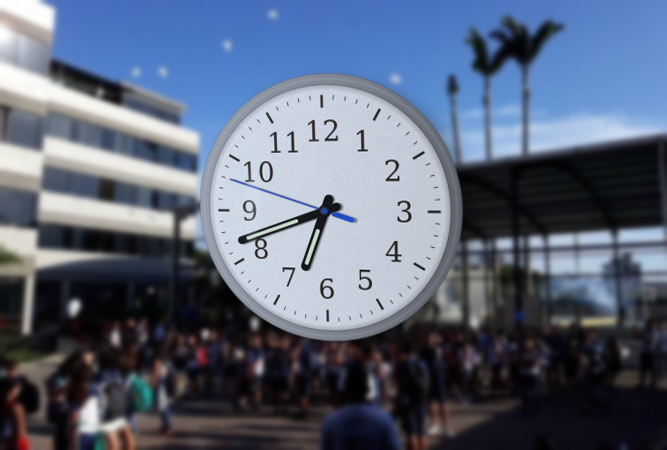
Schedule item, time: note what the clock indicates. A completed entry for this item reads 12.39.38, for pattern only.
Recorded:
6.41.48
